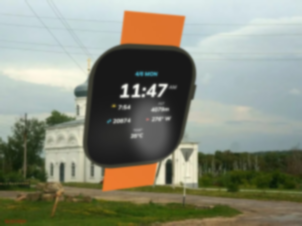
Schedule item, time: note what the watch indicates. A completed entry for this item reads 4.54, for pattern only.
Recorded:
11.47
